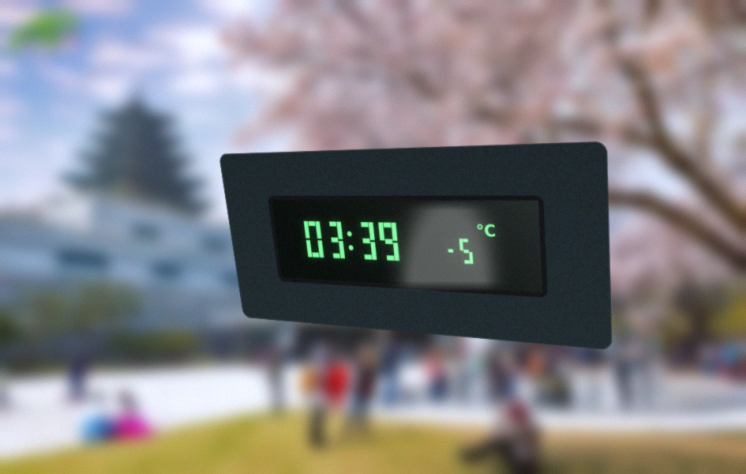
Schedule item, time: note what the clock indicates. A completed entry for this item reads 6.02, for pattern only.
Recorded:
3.39
